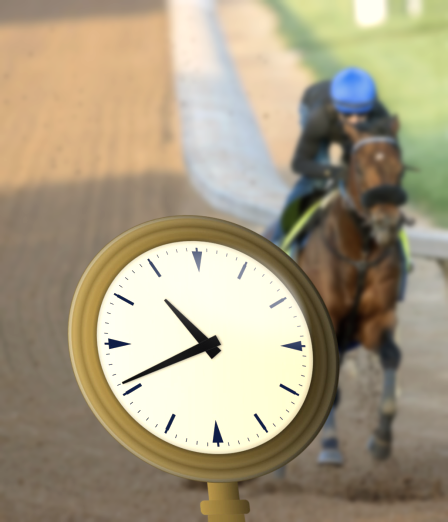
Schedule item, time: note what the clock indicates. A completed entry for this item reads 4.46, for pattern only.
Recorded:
10.41
